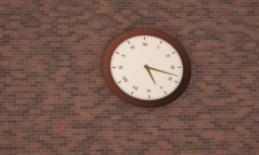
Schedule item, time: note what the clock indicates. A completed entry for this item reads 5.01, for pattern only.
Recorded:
5.18
